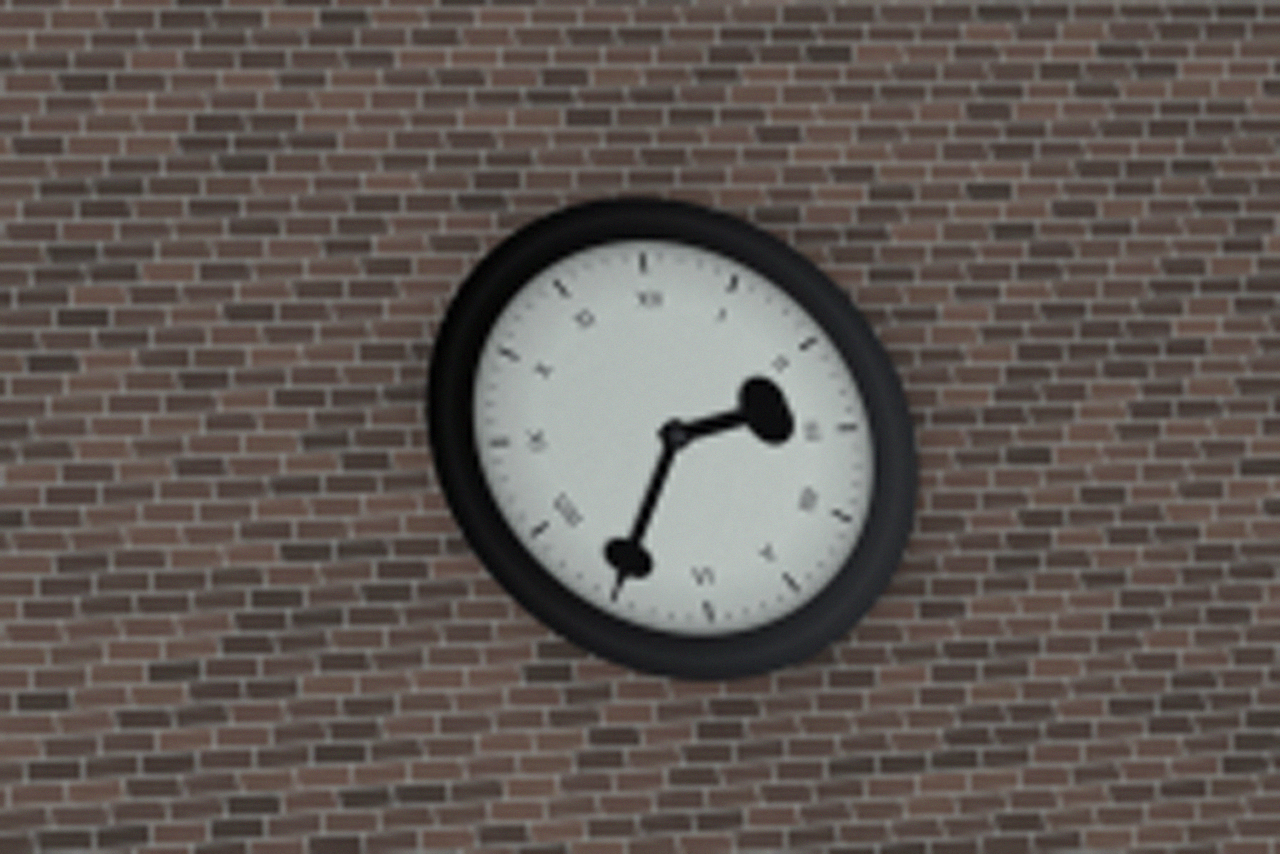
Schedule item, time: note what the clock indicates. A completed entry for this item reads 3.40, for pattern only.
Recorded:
2.35
